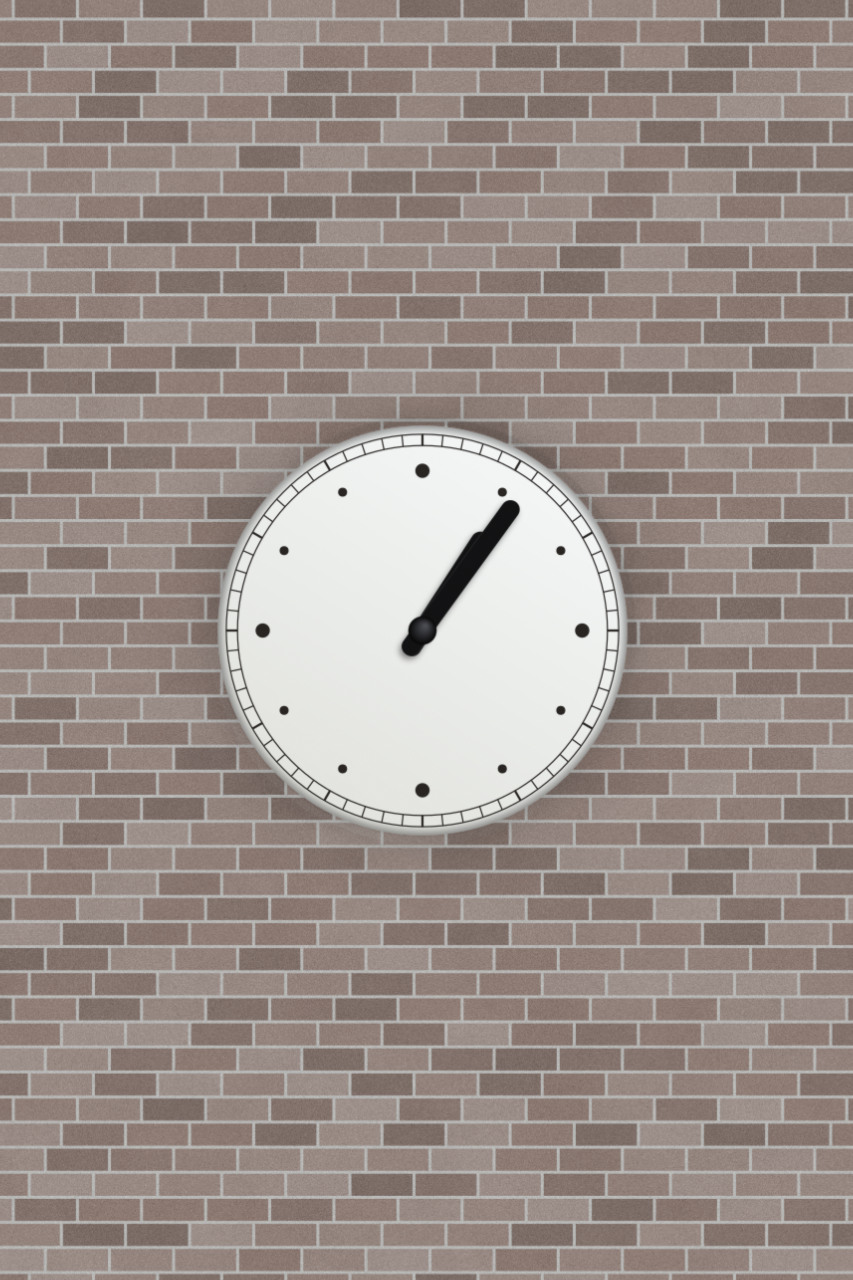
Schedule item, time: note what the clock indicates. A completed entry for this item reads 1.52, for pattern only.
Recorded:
1.06
